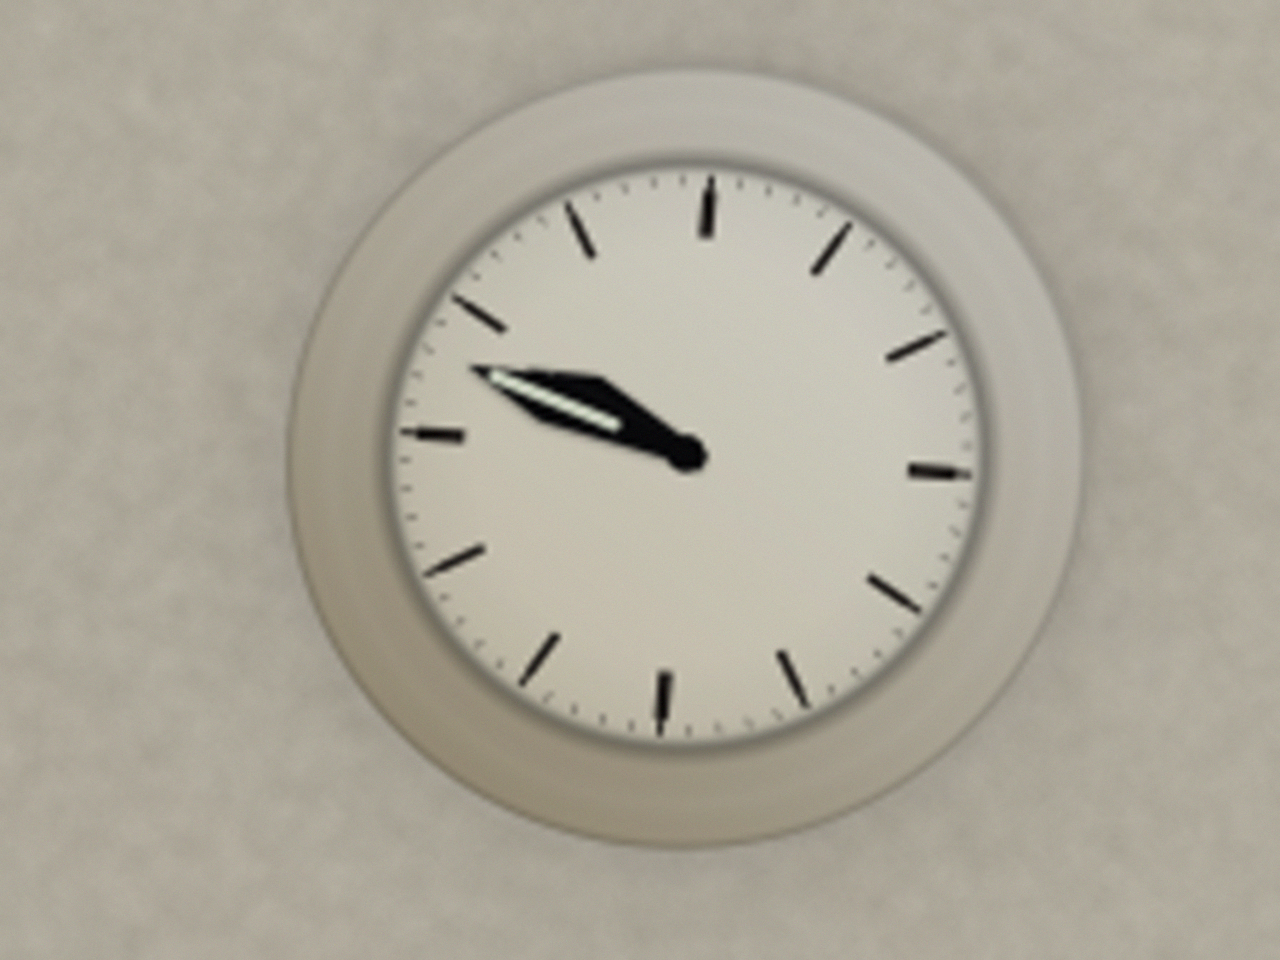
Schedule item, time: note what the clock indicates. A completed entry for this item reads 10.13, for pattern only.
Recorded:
9.48
